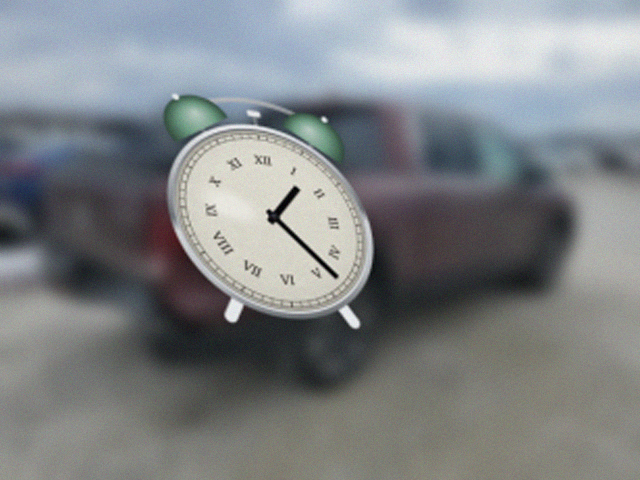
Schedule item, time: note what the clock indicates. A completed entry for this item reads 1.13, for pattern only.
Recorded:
1.23
